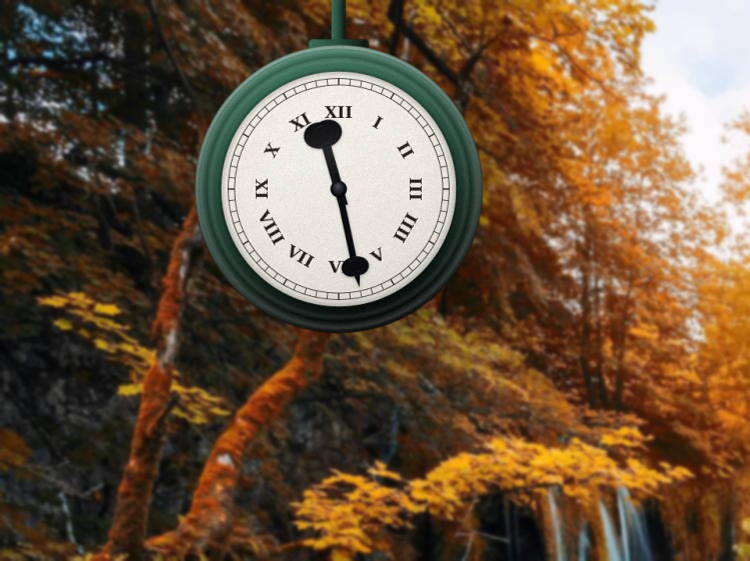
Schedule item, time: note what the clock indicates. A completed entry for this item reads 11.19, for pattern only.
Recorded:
11.28
